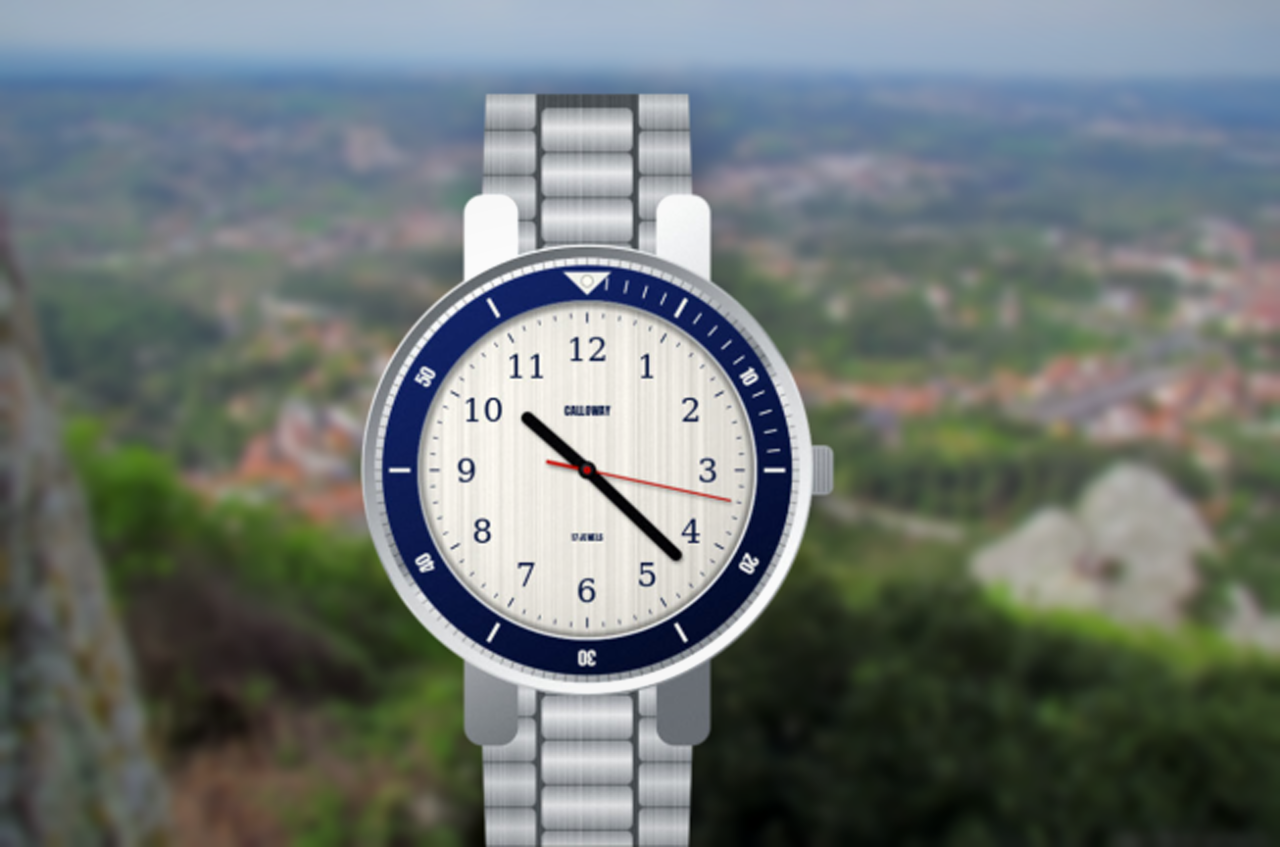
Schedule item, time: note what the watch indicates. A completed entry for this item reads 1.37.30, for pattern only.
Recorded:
10.22.17
